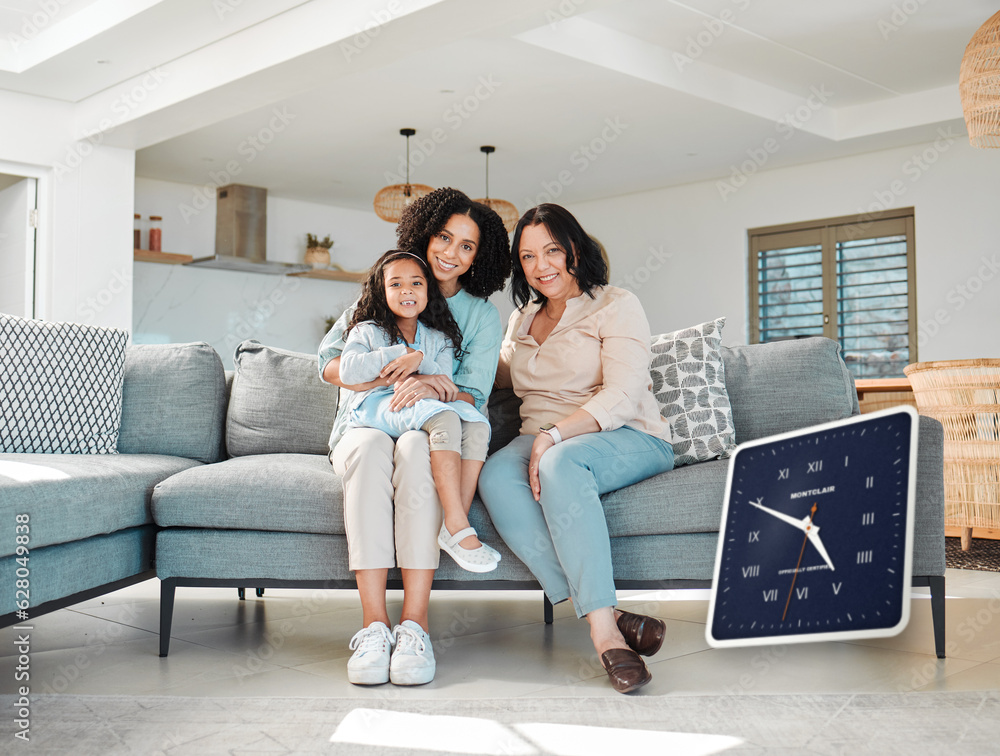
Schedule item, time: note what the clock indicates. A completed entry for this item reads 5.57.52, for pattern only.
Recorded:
4.49.32
